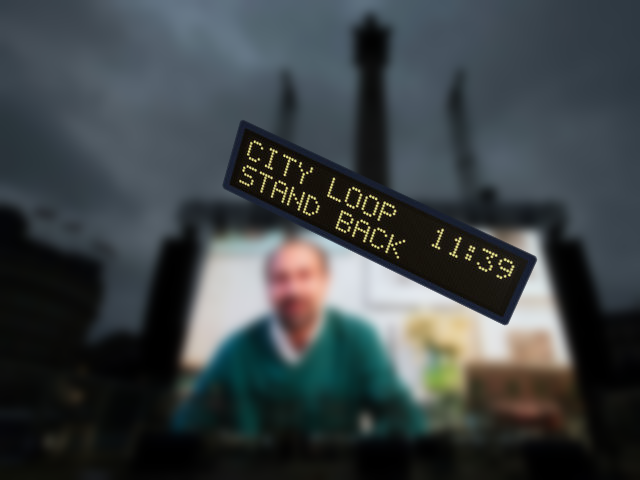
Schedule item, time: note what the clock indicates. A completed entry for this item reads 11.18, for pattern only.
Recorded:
11.39
